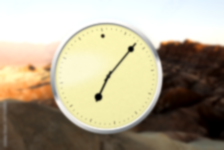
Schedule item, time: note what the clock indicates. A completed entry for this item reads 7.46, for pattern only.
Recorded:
7.08
